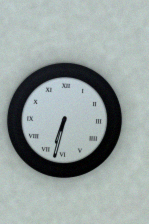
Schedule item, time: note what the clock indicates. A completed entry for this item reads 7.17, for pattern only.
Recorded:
6.32
